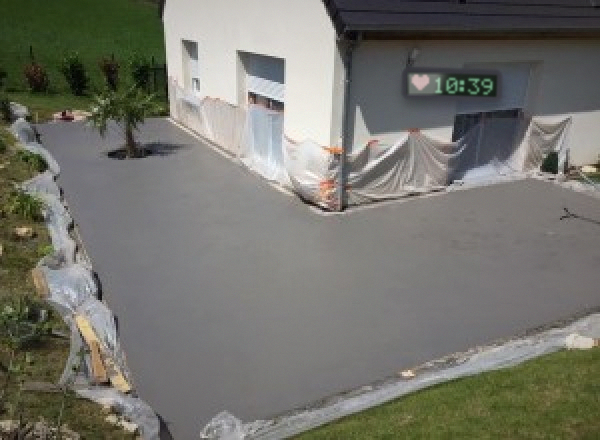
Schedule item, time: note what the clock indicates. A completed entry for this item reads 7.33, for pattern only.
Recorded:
10.39
